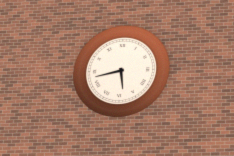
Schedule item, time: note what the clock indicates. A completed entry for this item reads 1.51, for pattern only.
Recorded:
5.43
